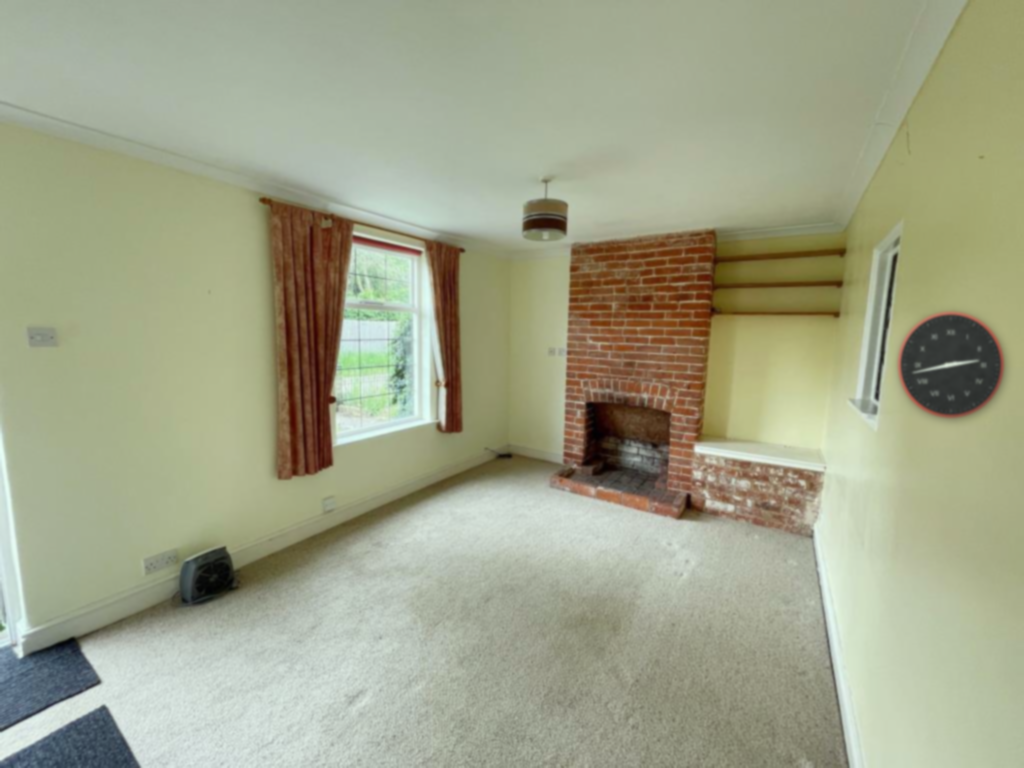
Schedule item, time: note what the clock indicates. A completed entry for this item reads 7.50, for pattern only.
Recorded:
2.43
